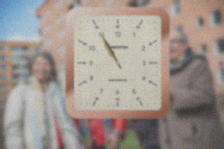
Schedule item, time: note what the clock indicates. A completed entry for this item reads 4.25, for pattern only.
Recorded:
10.55
